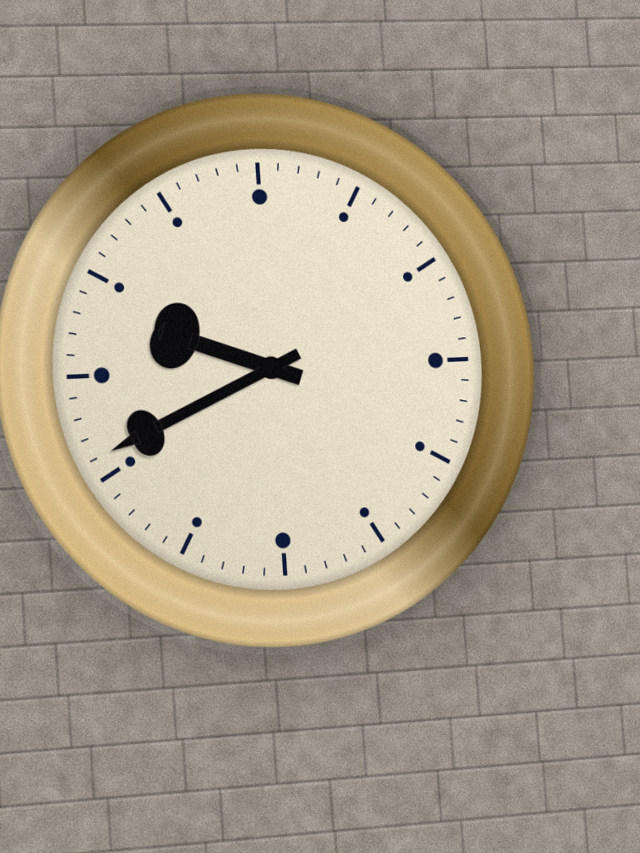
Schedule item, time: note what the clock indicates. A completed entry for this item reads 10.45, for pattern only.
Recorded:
9.41
